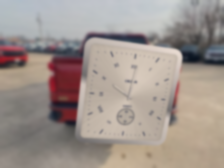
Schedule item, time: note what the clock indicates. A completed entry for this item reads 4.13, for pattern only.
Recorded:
10.01
